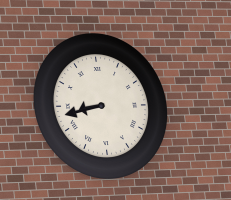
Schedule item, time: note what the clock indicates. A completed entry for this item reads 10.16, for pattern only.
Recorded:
8.43
